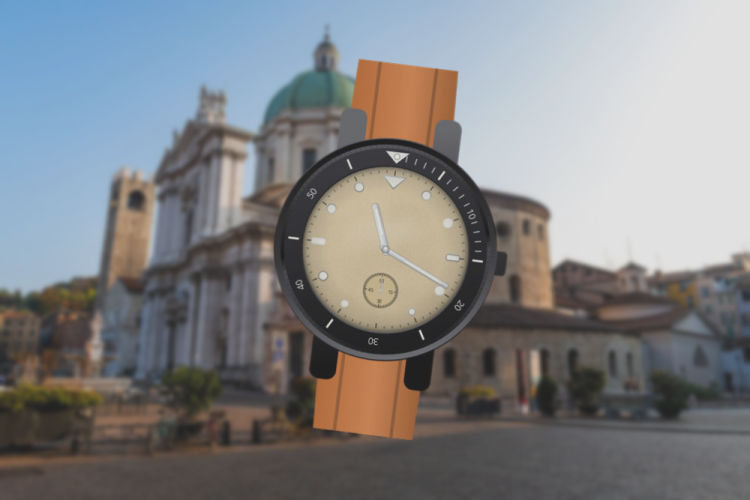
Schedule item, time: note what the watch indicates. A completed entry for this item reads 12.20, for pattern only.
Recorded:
11.19
